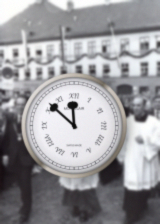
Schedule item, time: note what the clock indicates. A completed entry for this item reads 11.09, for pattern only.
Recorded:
11.52
